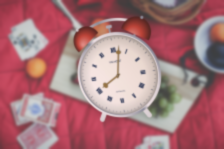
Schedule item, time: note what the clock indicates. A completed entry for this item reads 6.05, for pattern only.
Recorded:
8.02
